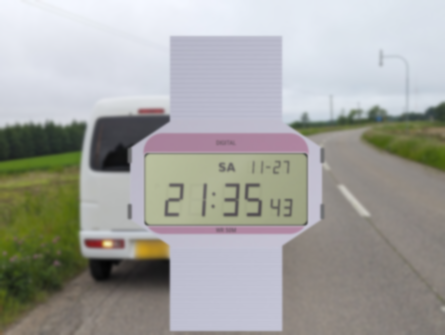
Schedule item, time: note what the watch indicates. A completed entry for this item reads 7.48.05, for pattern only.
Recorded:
21.35.43
